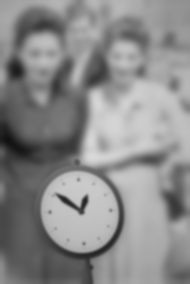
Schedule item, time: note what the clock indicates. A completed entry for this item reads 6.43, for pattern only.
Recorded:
12.51
